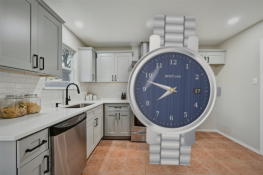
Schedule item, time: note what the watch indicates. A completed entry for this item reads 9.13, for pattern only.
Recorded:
7.48
